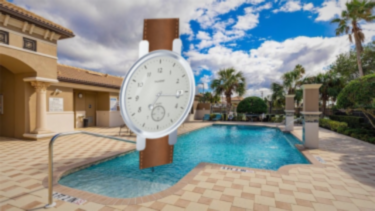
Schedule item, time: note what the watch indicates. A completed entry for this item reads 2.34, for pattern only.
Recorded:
7.16
